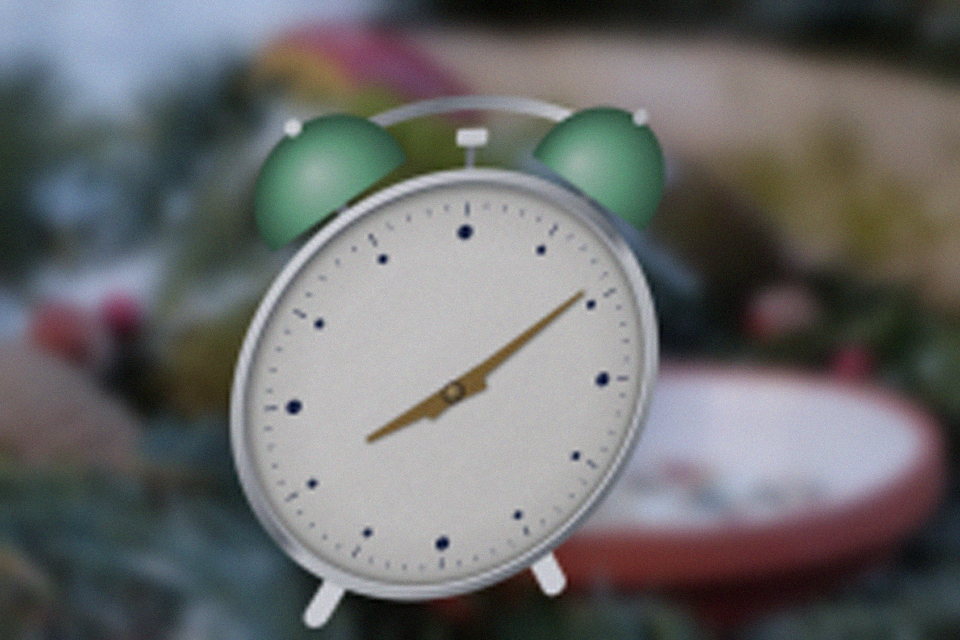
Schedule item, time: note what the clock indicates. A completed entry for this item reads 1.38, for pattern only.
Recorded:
8.09
